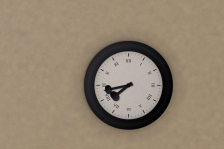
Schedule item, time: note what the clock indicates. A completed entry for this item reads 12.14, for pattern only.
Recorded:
7.43
